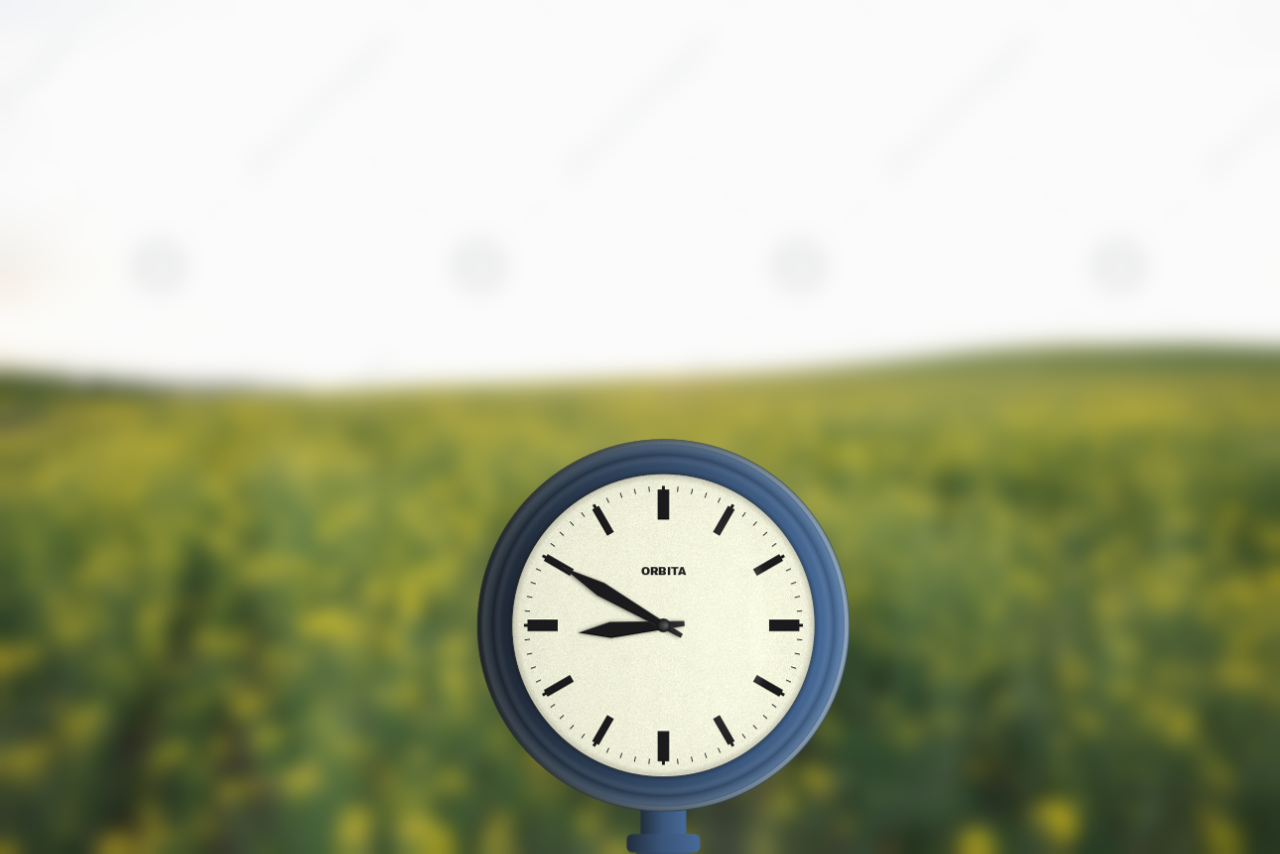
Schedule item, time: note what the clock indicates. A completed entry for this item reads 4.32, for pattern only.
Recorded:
8.50
